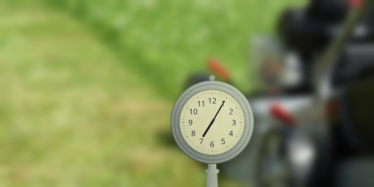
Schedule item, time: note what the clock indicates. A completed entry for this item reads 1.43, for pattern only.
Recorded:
7.05
